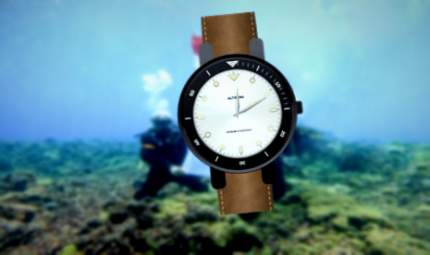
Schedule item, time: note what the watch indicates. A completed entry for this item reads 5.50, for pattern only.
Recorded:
12.11
